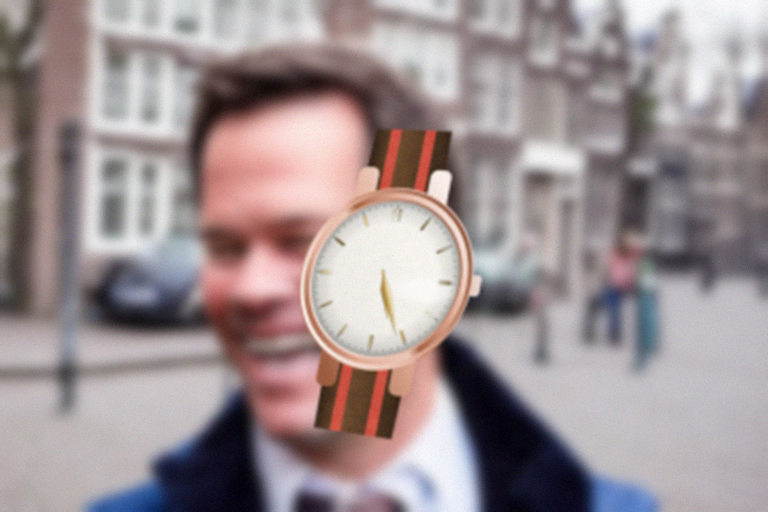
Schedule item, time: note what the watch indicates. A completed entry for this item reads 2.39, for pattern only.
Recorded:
5.26
